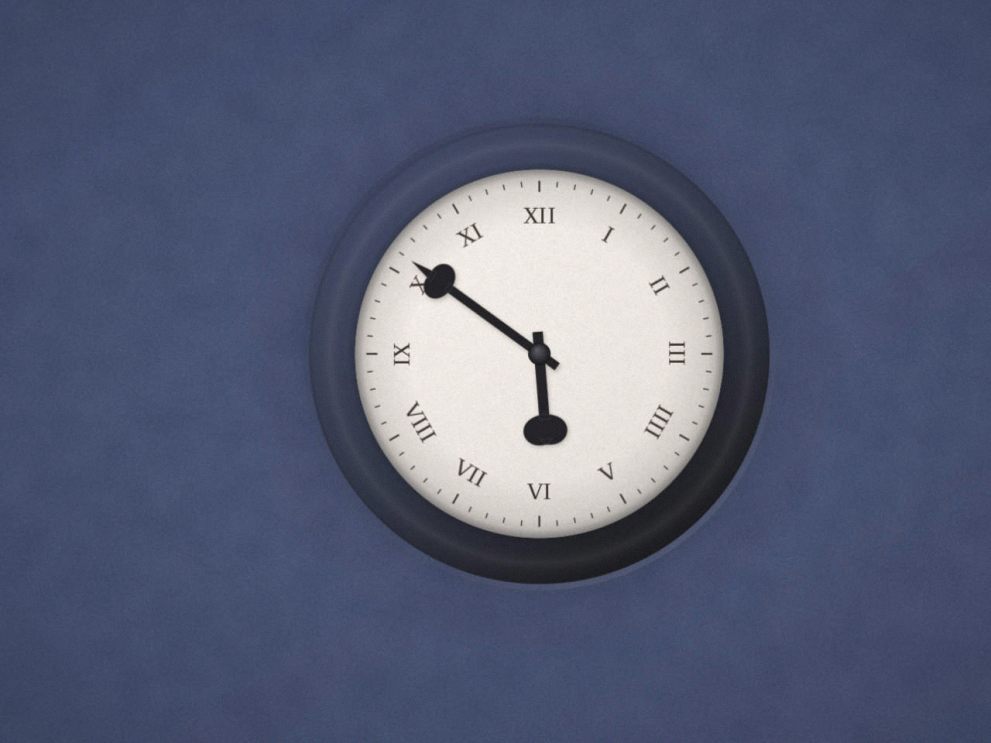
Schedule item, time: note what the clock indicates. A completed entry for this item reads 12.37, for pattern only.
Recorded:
5.51
